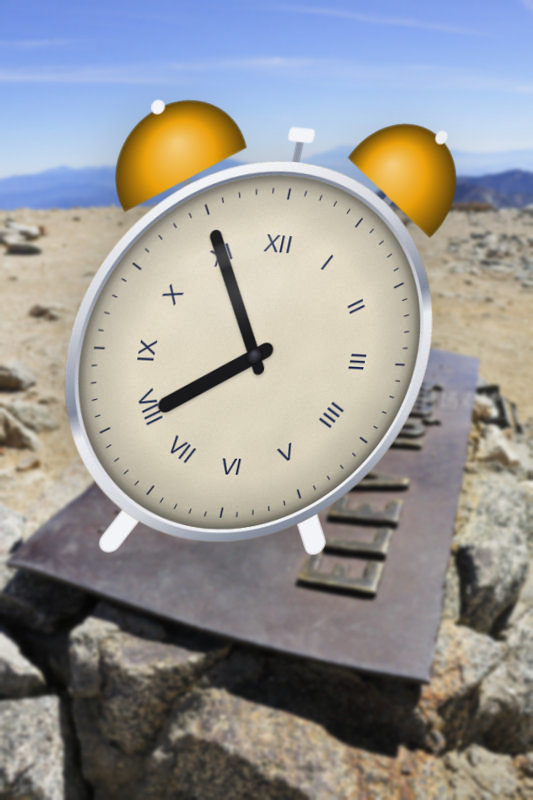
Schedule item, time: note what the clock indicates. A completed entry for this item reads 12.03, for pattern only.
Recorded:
7.55
